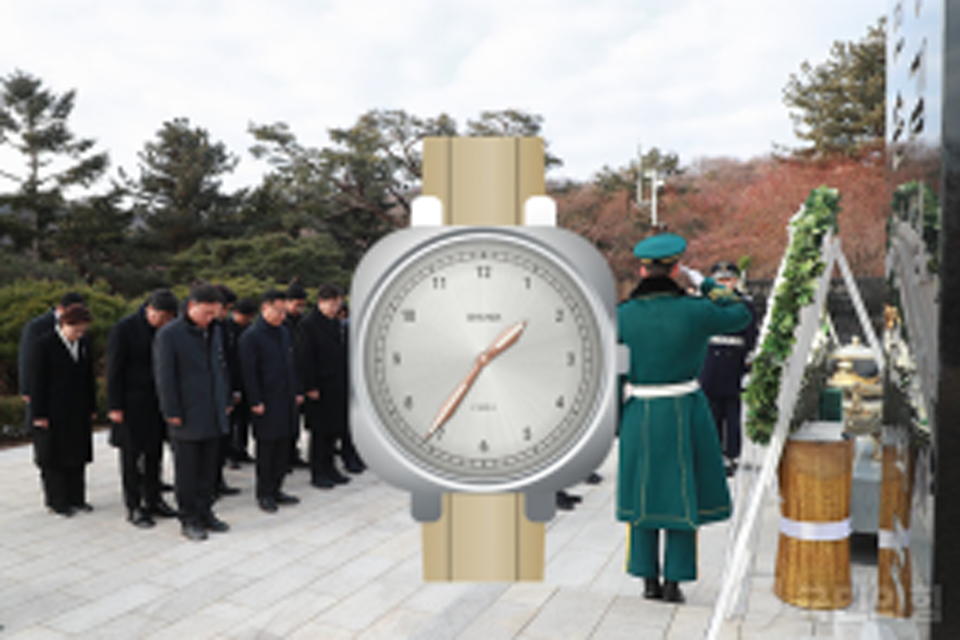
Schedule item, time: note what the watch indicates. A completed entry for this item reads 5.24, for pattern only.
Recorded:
1.36
